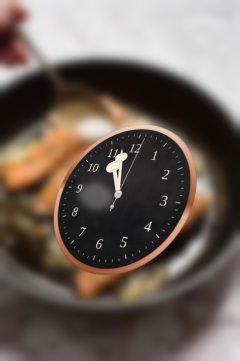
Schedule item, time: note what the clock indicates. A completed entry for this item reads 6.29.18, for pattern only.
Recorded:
10.57.01
